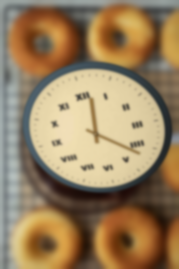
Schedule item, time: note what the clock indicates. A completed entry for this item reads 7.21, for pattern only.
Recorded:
12.22
